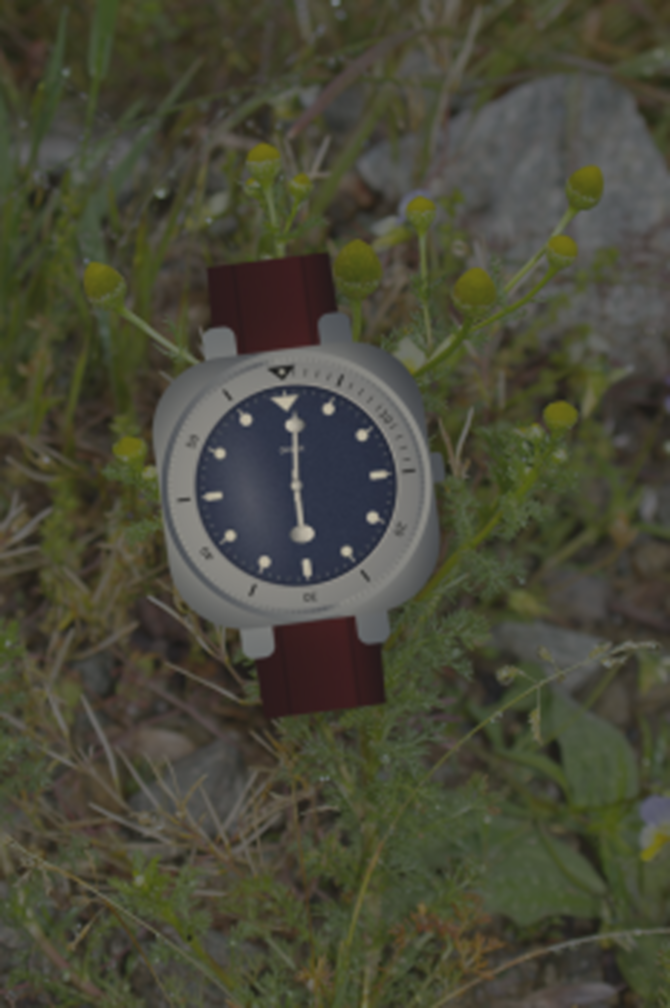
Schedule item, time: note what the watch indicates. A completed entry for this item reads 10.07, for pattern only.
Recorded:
6.01
